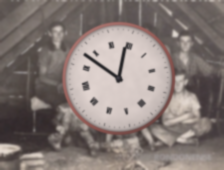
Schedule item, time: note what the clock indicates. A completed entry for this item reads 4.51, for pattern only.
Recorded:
11.48
